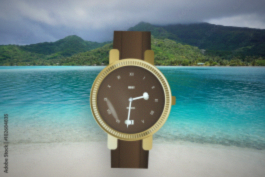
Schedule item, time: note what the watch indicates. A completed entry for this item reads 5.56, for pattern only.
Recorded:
2.31
